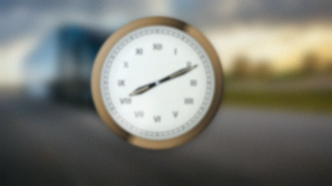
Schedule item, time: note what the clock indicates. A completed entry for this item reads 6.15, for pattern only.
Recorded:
8.11
